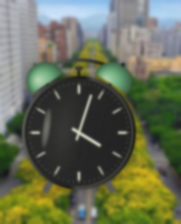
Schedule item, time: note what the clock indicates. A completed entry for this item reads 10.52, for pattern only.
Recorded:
4.03
